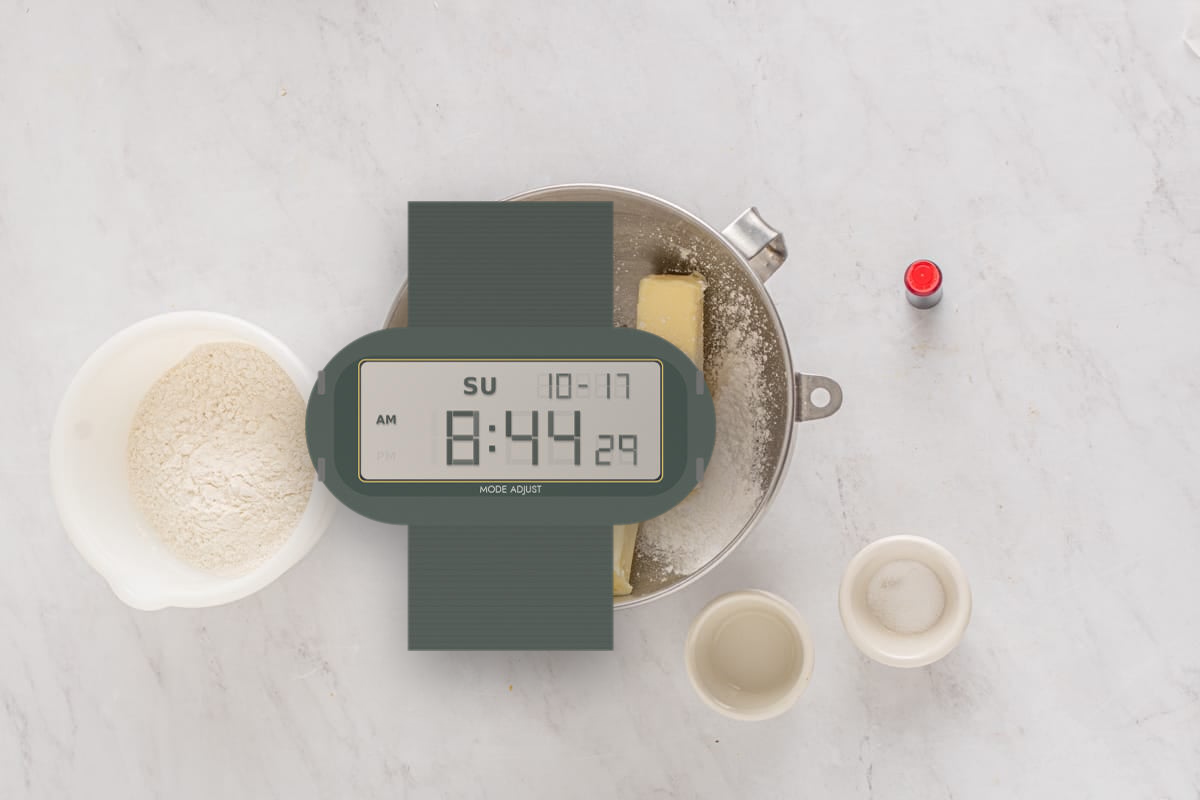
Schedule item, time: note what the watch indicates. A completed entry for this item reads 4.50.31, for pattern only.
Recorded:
8.44.29
